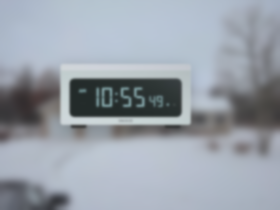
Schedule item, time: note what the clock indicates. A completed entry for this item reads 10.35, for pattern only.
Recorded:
10.55
